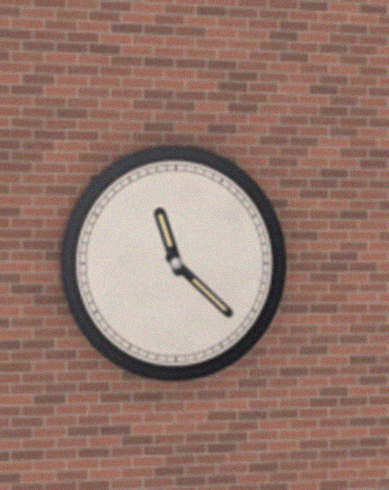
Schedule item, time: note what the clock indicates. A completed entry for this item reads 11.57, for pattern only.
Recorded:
11.22
